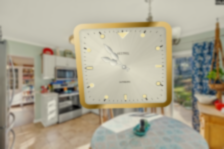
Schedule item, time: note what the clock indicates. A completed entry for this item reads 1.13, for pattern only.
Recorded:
9.54
